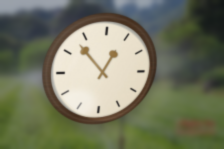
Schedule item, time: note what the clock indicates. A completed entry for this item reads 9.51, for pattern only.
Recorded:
12.53
